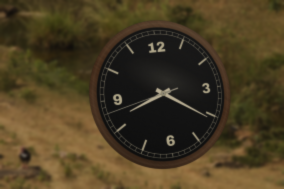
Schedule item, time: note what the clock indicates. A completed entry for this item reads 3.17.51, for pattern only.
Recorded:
8.20.43
